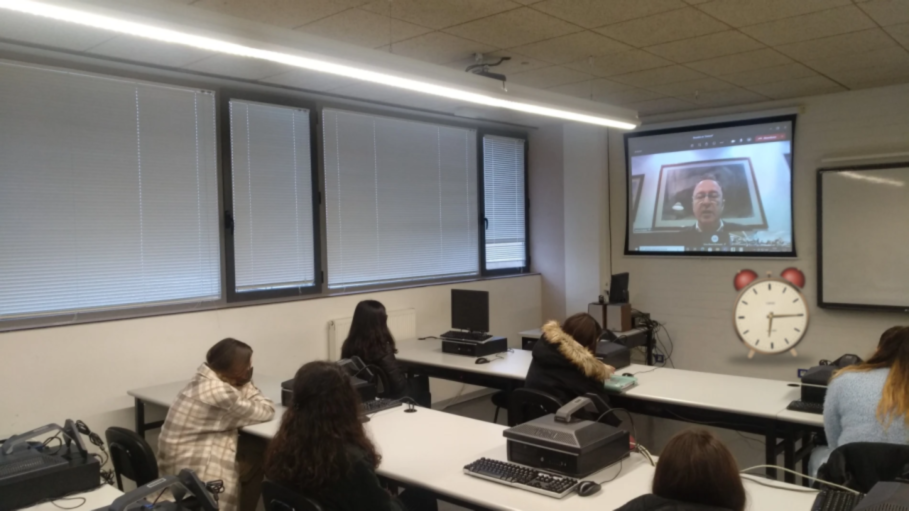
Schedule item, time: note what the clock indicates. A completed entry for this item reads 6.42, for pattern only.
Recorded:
6.15
